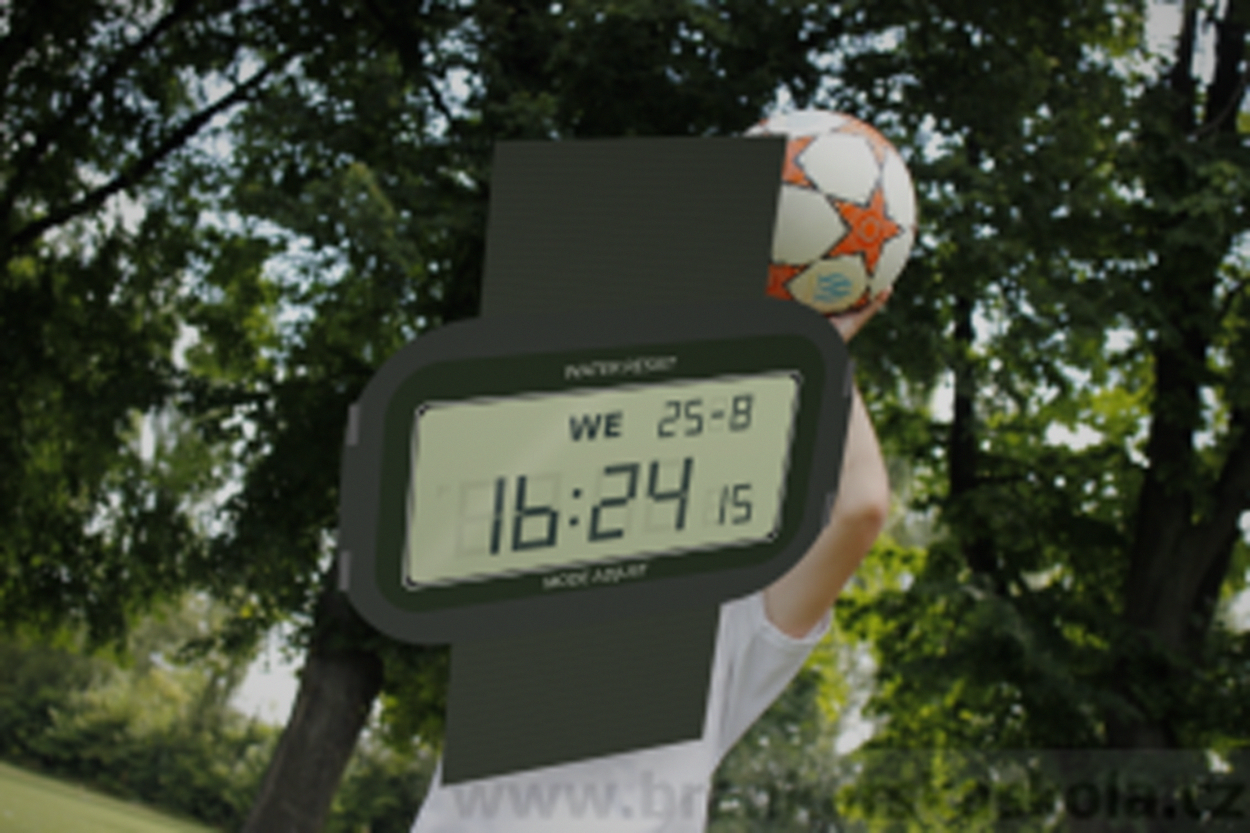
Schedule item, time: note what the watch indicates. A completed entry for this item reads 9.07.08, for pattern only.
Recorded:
16.24.15
